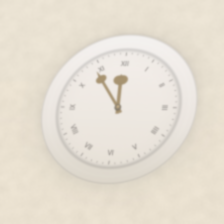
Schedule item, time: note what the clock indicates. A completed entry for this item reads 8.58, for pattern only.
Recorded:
11.54
